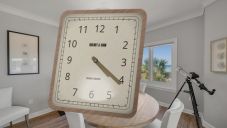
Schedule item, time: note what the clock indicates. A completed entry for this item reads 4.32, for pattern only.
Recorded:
4.21
